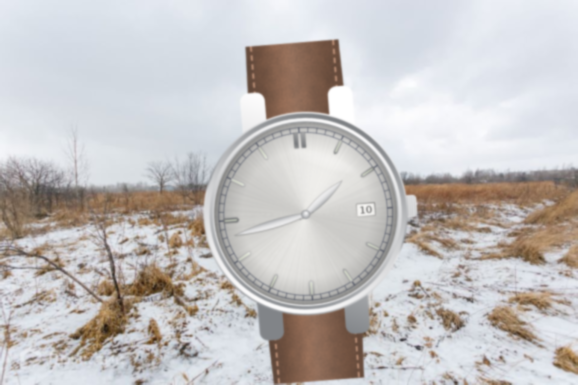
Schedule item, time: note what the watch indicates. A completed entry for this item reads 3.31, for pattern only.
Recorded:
1.43
